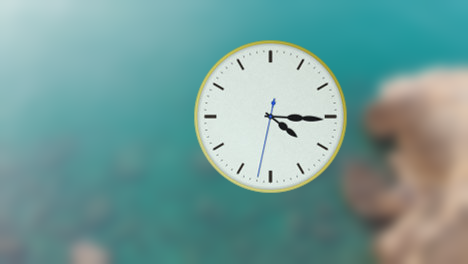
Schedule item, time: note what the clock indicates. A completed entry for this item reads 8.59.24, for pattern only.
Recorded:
4.15.32
